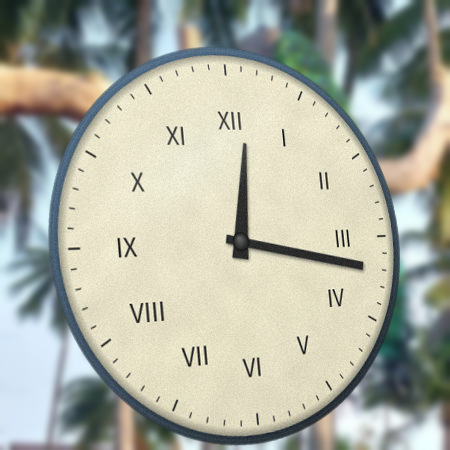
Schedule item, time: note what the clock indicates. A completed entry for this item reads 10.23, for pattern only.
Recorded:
12.17
